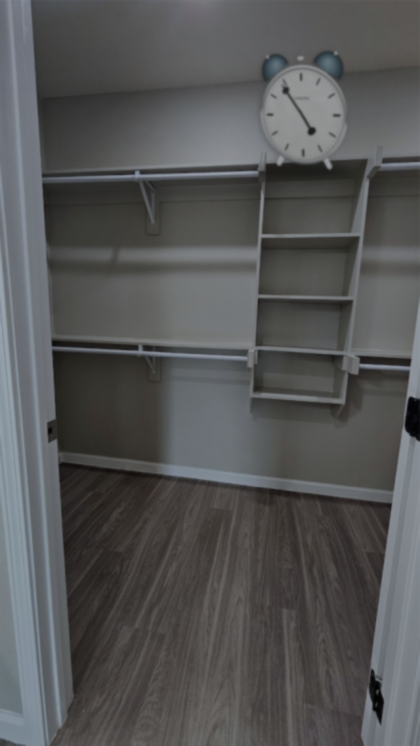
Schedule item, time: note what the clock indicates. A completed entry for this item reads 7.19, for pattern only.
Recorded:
4.54
